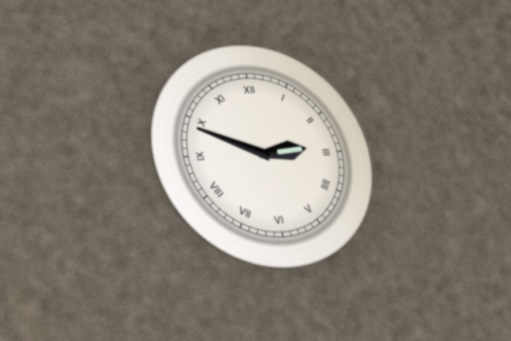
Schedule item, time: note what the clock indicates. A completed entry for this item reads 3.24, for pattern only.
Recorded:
2.49
